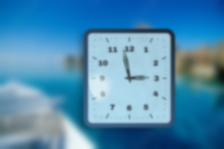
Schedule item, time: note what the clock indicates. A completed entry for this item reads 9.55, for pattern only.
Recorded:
2.58
